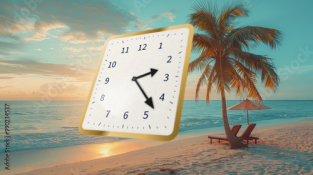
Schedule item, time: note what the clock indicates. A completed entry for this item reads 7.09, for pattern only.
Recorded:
2.23
